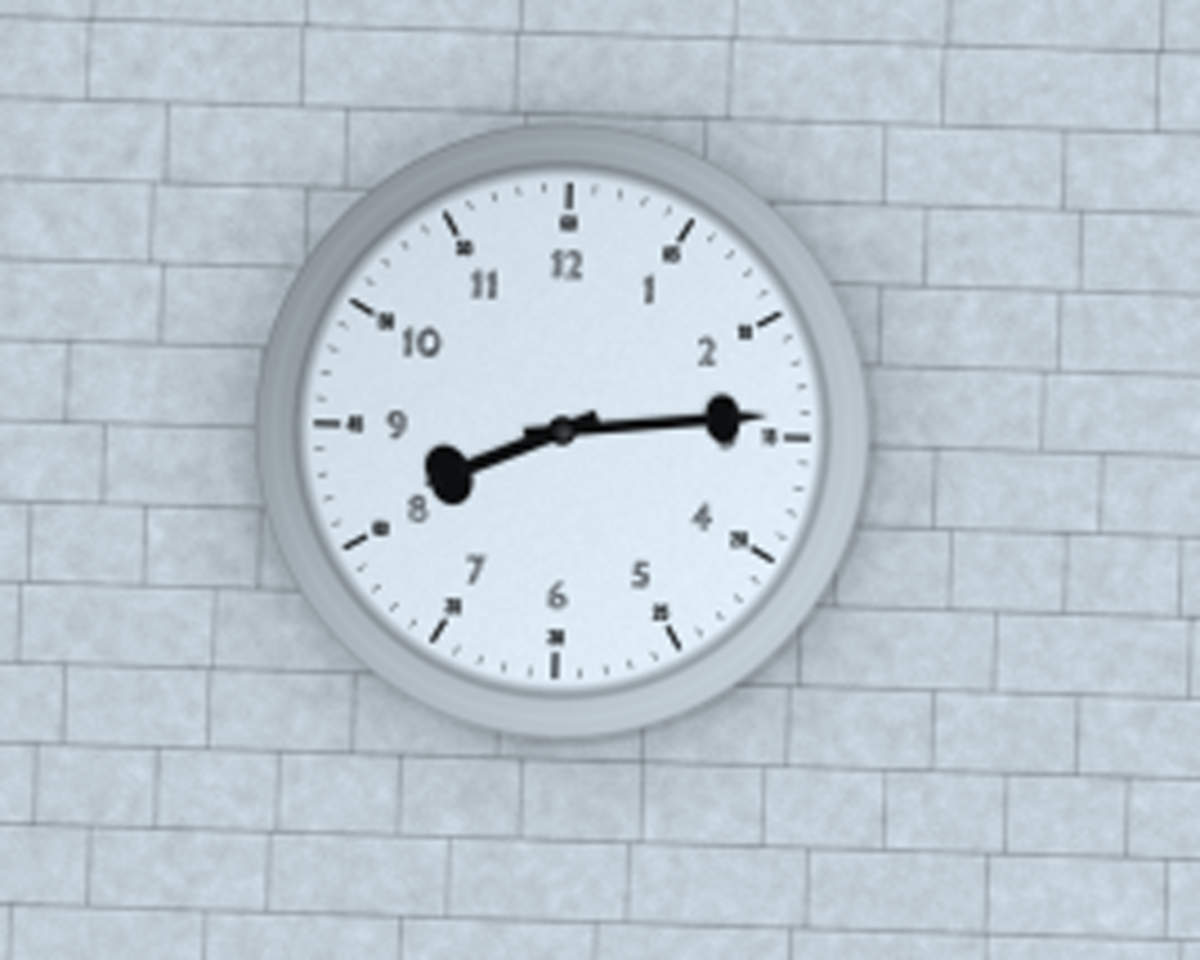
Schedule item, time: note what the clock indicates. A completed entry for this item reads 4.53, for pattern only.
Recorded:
8.14
